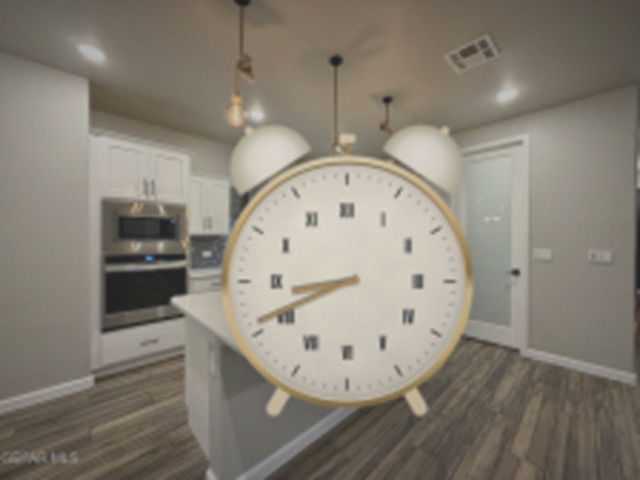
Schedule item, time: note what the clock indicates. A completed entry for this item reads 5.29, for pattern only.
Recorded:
8.41
